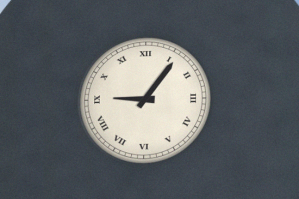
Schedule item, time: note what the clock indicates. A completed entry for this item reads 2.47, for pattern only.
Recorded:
9.06
